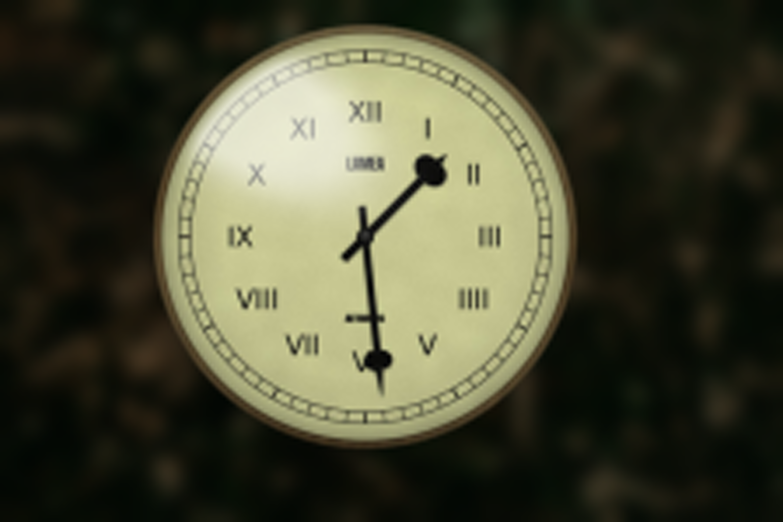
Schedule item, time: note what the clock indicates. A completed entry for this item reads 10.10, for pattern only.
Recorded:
1.29
